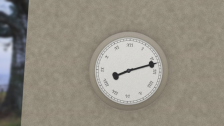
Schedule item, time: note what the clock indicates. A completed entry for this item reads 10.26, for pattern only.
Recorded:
8.12
